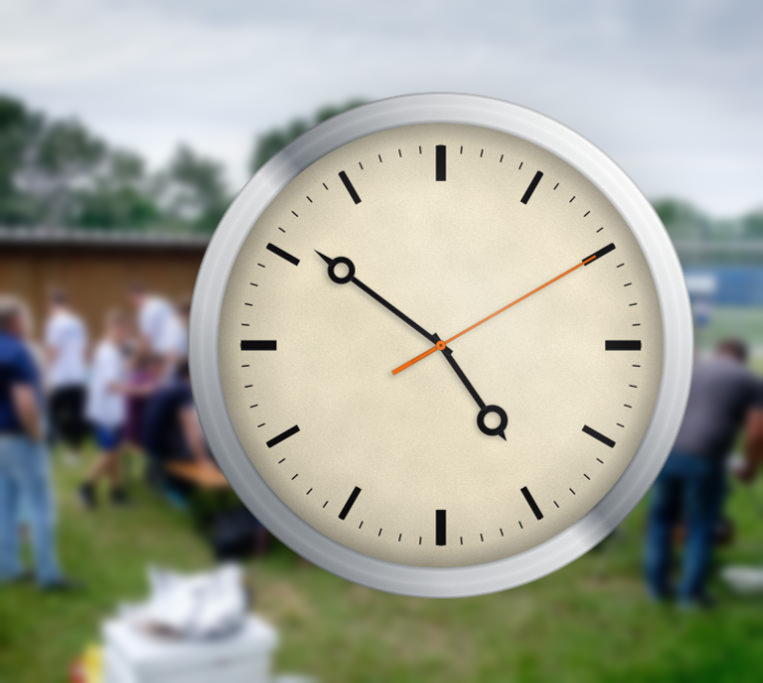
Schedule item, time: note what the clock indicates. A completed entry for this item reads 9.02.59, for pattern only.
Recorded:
4.51.10
